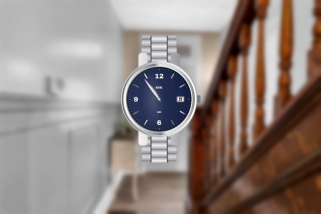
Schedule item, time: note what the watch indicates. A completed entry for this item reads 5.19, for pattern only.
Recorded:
10.54
